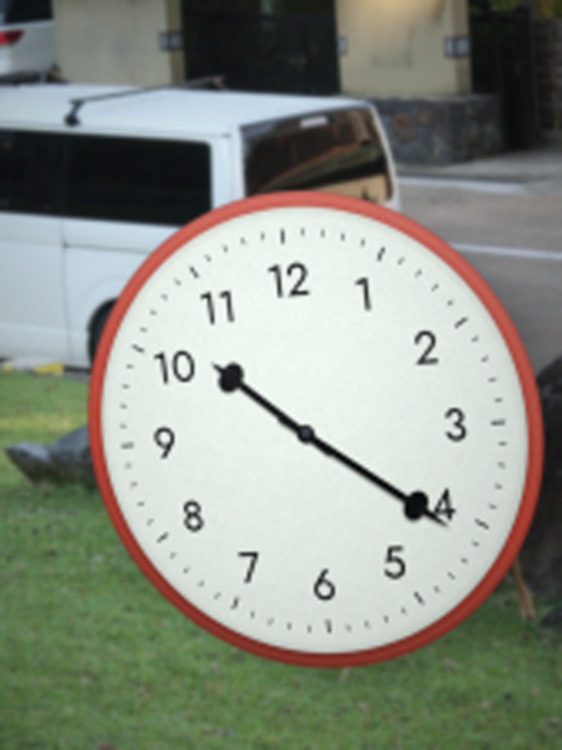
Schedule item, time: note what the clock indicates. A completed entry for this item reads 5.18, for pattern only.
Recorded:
10.21
